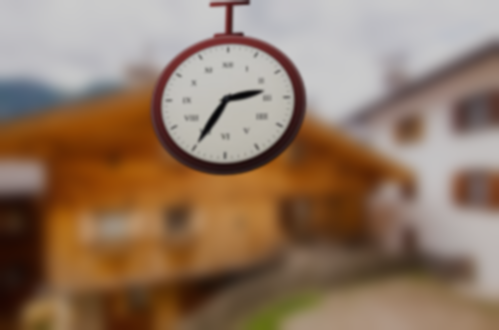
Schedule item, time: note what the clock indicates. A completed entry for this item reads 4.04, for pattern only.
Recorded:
2.35
